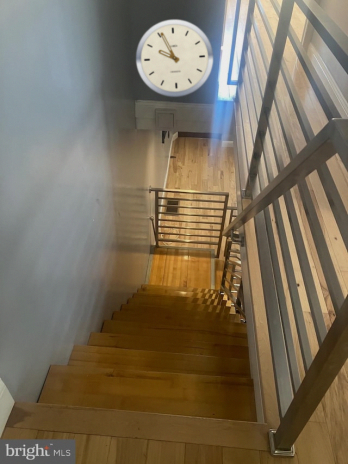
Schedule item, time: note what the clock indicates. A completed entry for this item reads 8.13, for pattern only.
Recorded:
9.56
